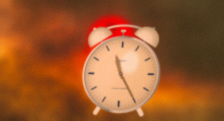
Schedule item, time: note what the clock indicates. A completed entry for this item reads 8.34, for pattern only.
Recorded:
11.25
